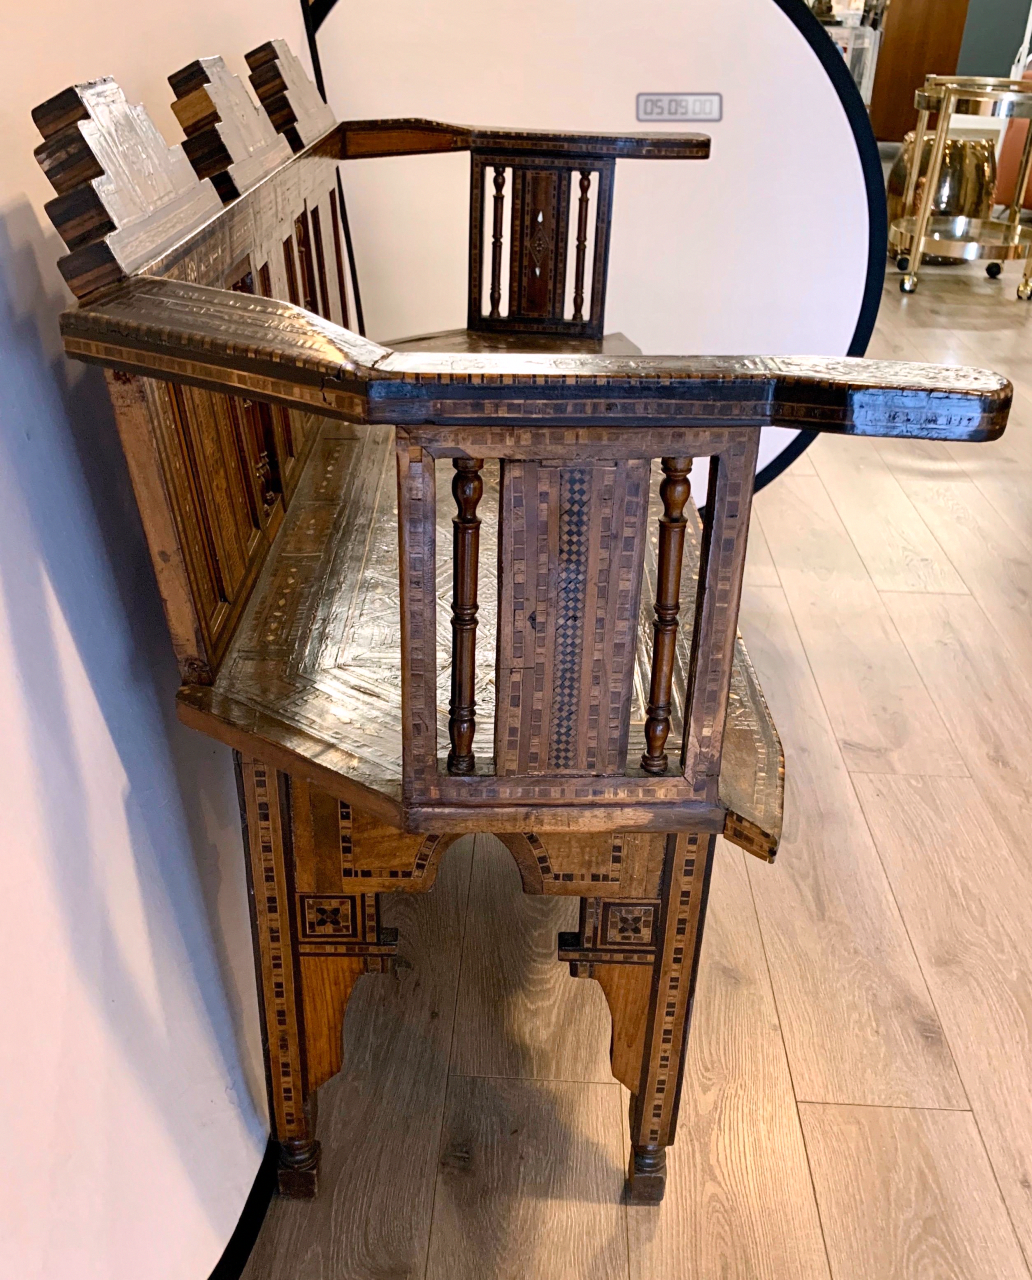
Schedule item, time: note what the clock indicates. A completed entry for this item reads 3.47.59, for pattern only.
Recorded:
5.09.00
